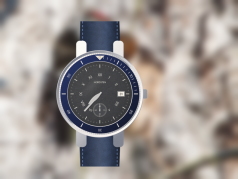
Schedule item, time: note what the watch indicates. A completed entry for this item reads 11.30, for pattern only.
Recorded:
7.37
